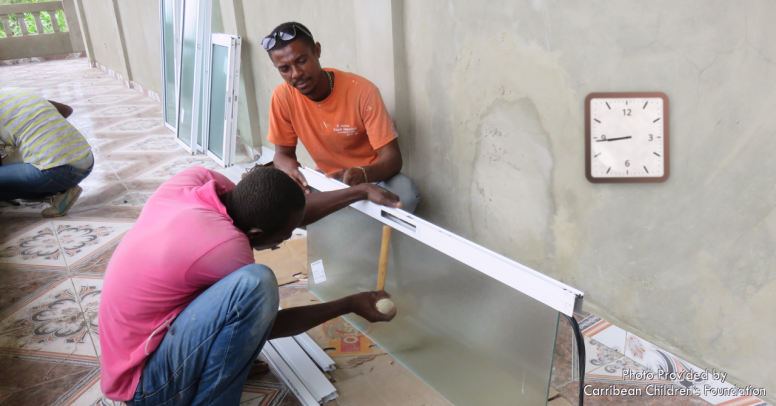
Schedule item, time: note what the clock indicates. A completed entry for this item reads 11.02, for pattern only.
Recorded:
8.44
